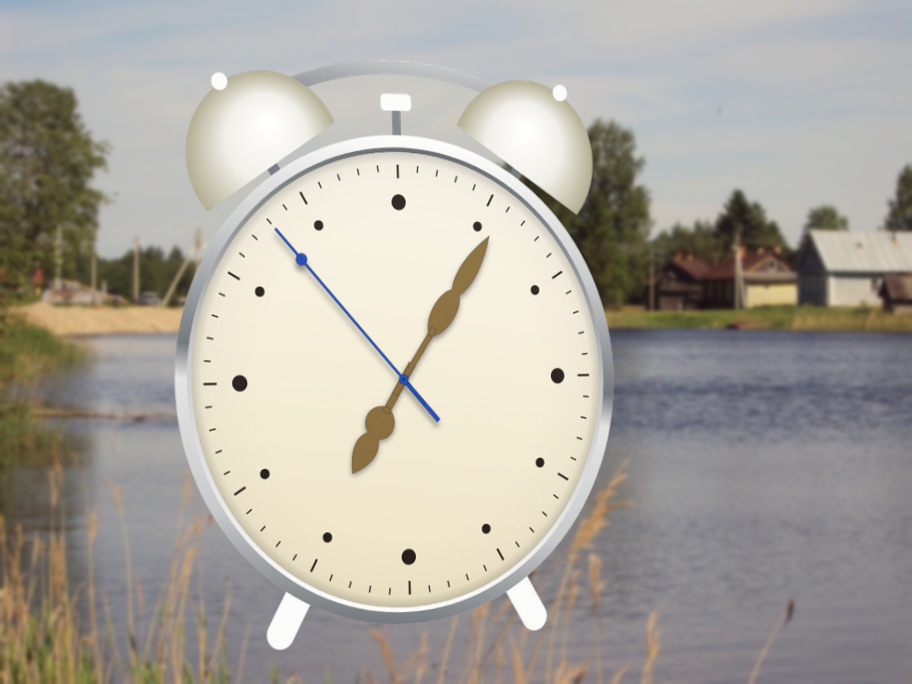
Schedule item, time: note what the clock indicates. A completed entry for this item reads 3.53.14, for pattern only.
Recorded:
7.05.53
